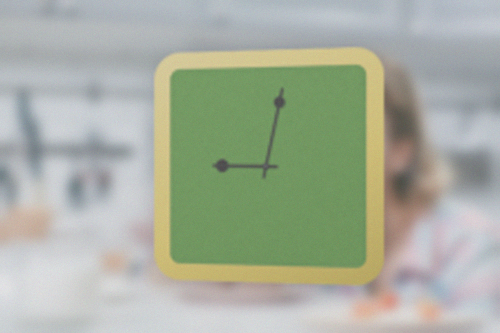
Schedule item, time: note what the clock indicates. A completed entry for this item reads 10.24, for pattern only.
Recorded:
9.02
